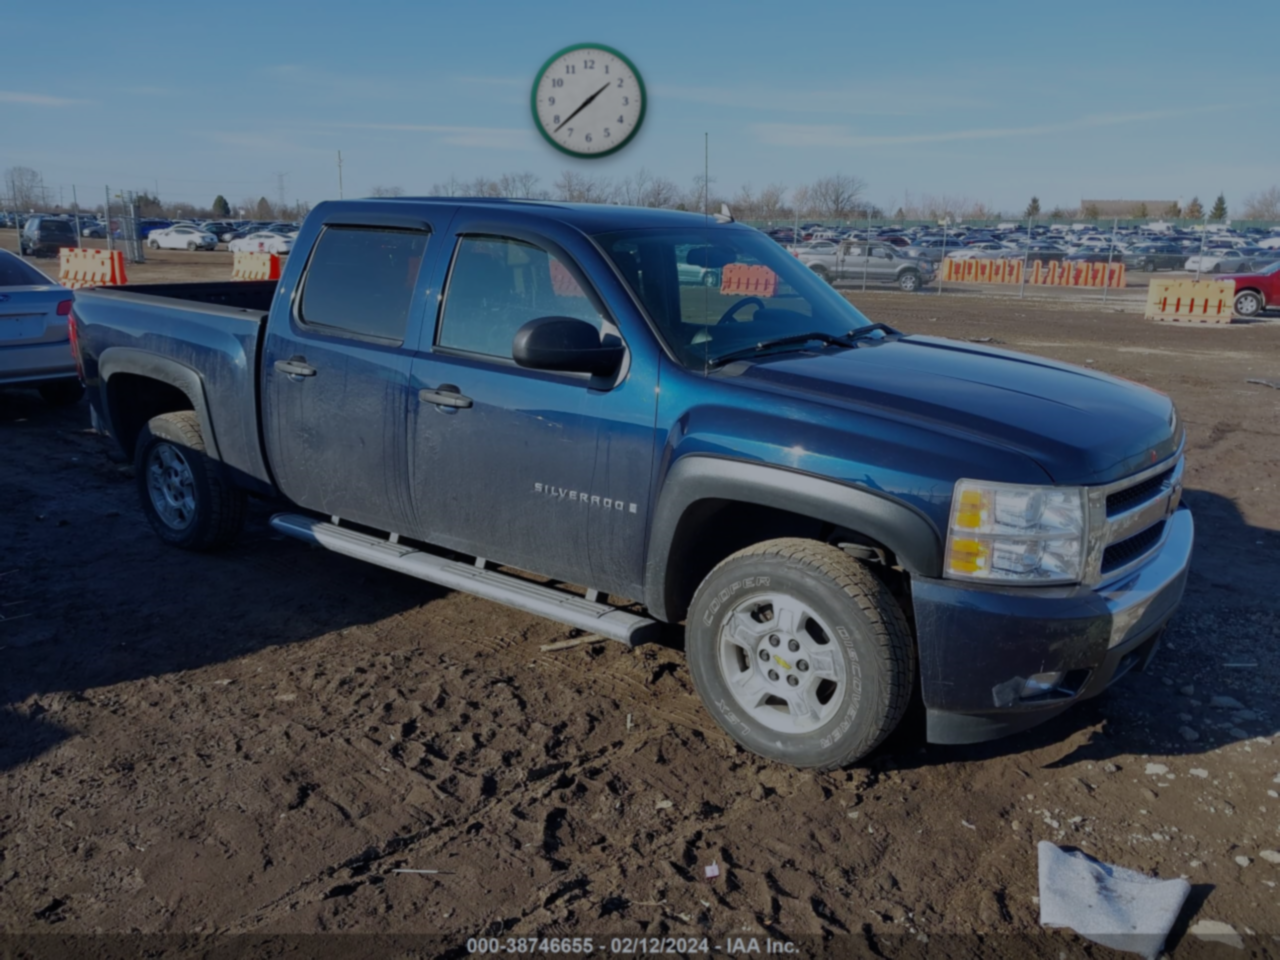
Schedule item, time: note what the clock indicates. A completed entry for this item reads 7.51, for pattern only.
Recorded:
1.38
